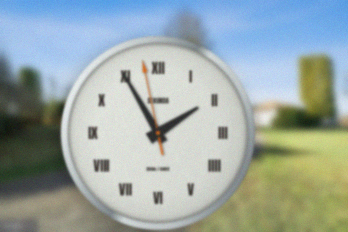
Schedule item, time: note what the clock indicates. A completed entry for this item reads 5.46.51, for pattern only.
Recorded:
1.54.58
